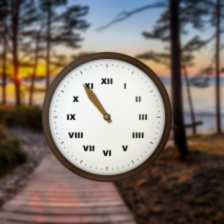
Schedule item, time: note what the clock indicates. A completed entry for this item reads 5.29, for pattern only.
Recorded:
10.54
